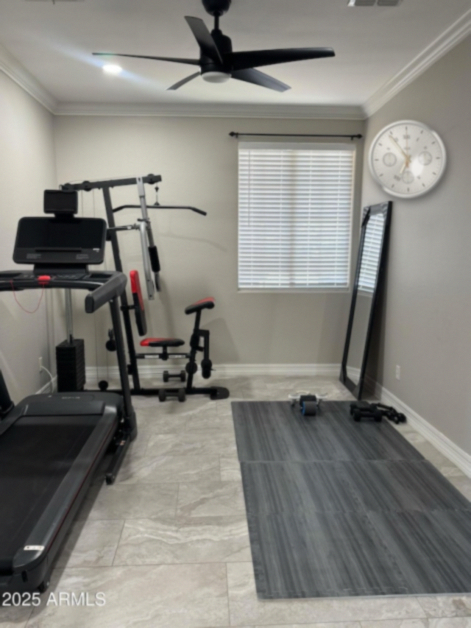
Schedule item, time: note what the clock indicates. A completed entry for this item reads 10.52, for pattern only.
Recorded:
6.54
